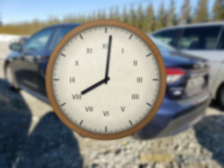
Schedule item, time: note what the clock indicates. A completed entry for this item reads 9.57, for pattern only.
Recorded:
8.01
